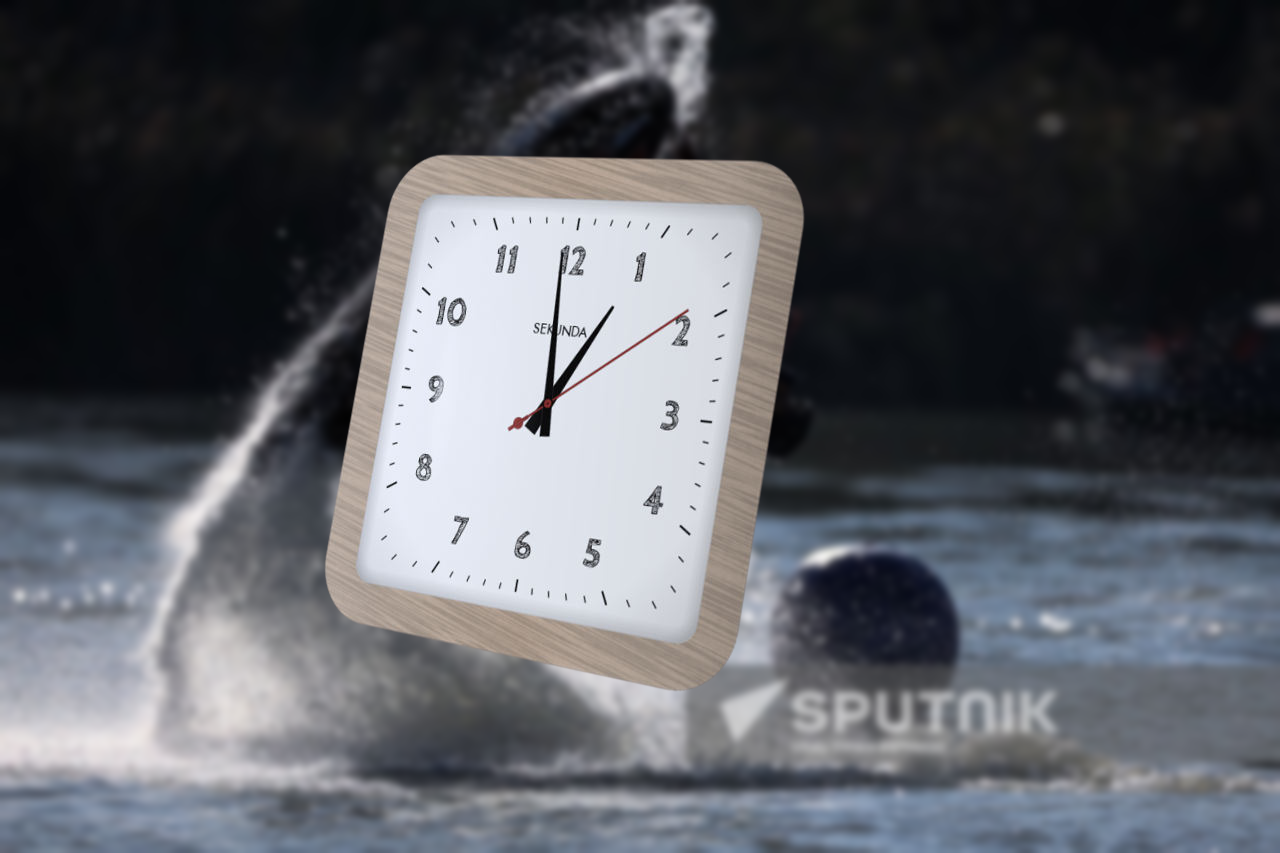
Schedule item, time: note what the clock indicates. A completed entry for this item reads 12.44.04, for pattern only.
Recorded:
12.59.09
